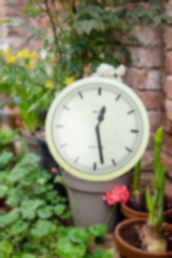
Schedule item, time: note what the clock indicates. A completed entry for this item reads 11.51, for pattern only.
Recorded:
12.28
